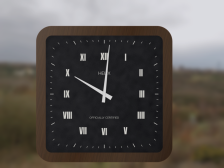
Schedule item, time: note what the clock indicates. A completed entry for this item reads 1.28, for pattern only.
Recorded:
10.01
